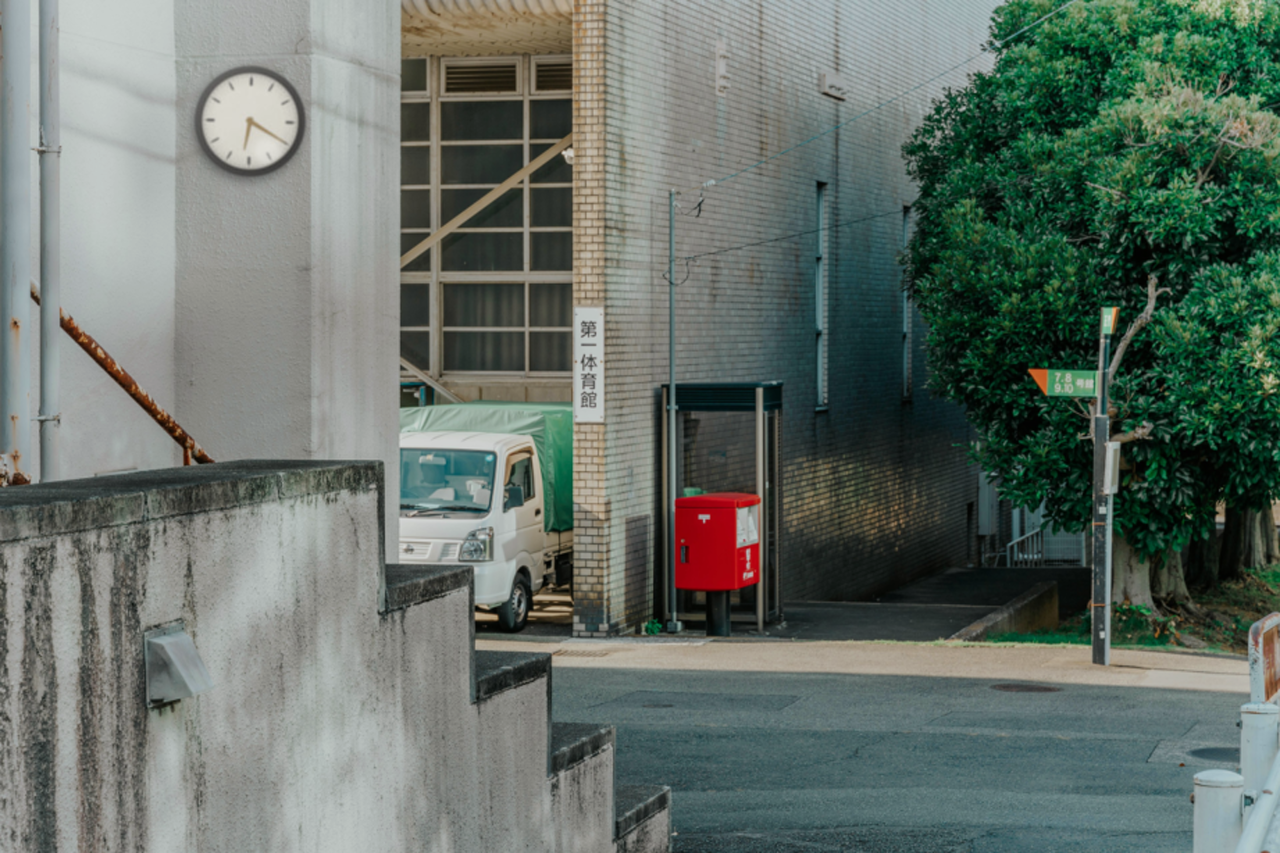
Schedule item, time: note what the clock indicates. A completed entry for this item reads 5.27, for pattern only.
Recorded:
6.20
